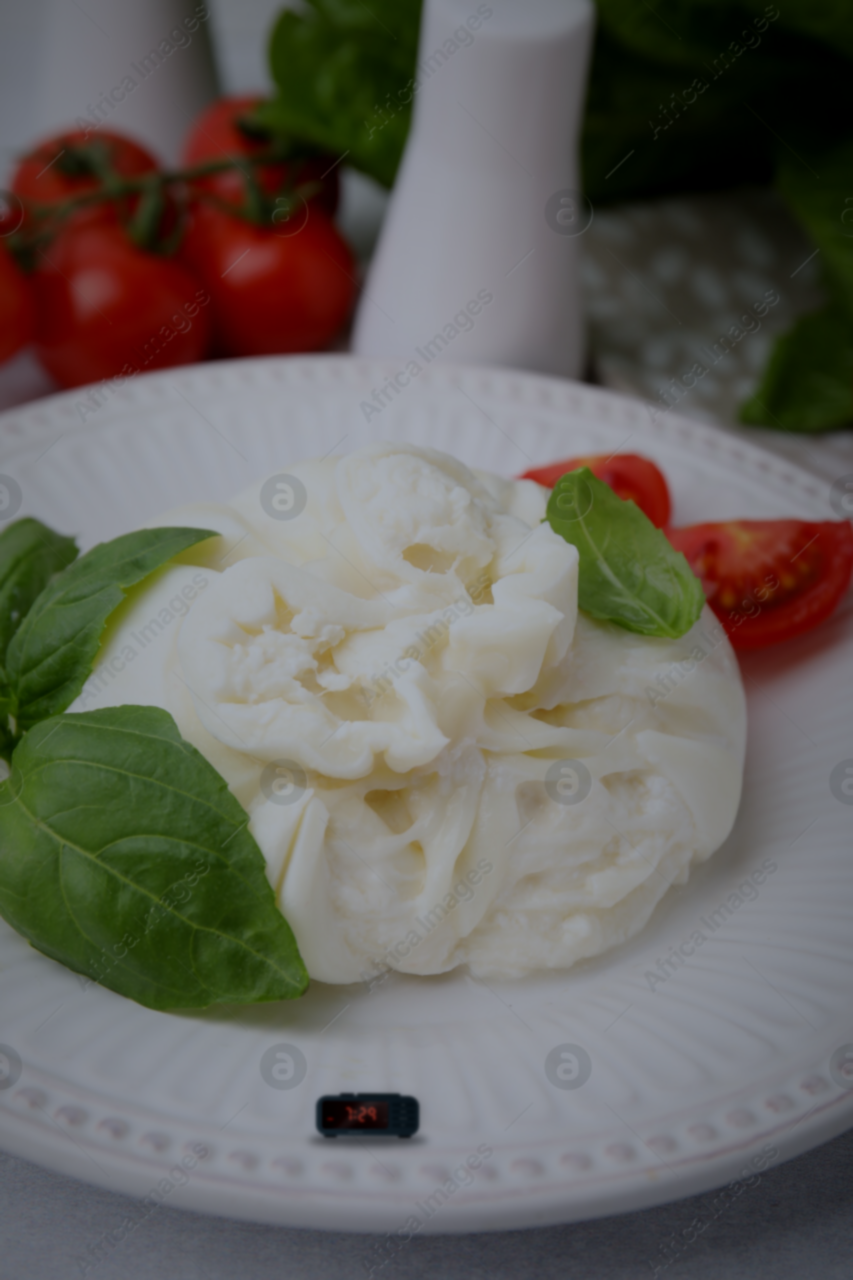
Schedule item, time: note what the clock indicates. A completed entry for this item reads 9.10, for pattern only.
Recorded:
7.29
